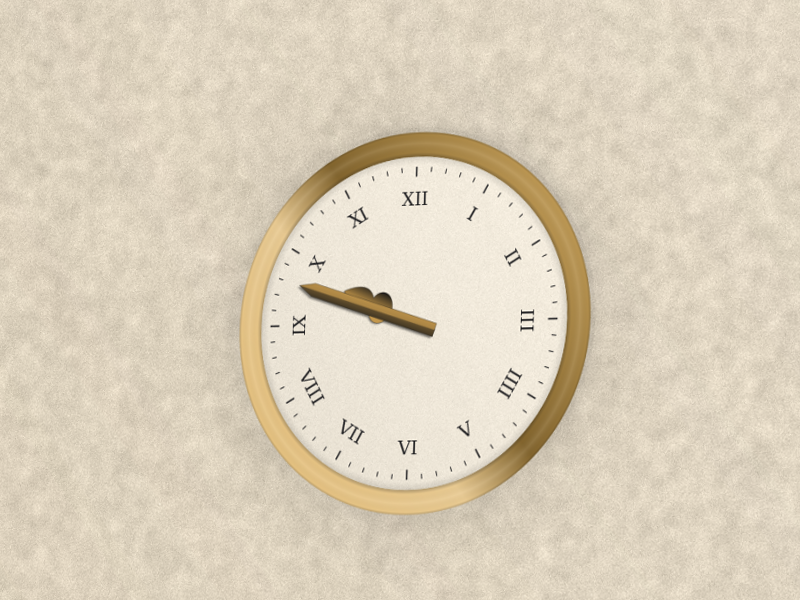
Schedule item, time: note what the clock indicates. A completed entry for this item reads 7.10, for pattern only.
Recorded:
9.48
